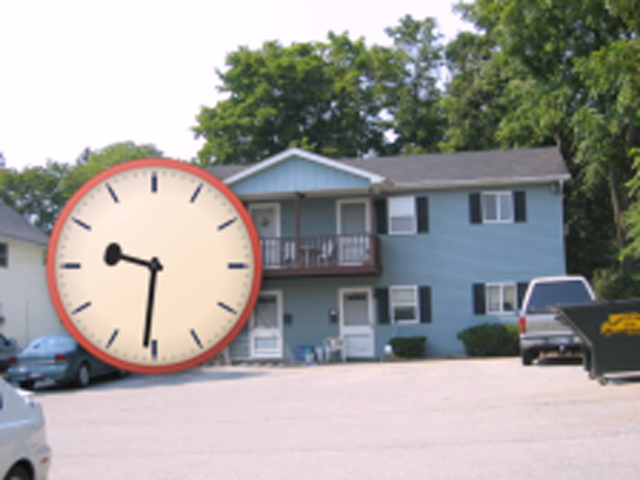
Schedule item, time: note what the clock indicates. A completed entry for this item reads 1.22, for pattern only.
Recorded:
9.31
